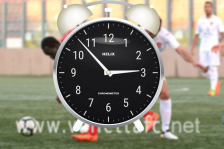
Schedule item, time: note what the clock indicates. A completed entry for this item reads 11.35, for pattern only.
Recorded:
2.53
